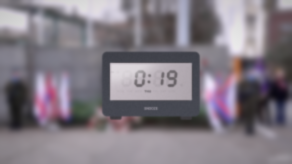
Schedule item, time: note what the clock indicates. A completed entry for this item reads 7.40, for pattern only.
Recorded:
0.19
